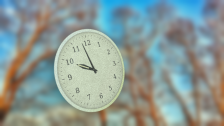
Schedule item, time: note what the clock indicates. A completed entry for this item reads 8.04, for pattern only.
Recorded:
9.58
